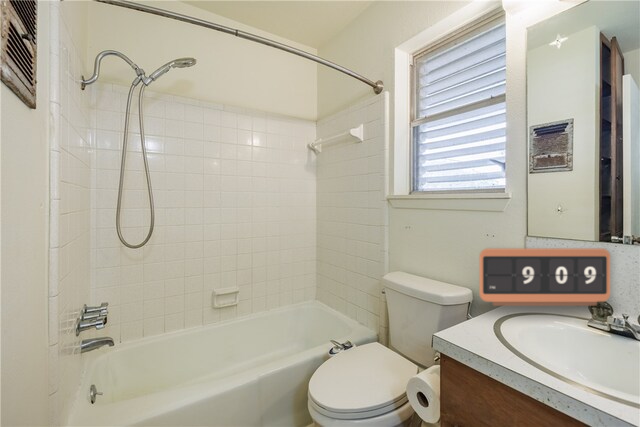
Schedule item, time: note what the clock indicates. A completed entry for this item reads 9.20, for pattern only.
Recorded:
9.09
